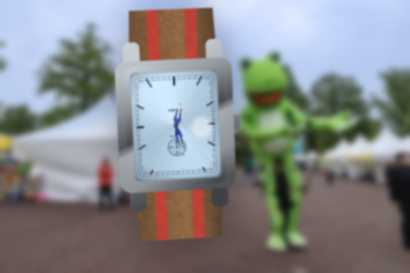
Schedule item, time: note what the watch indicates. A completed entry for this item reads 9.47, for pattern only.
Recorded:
12.28
